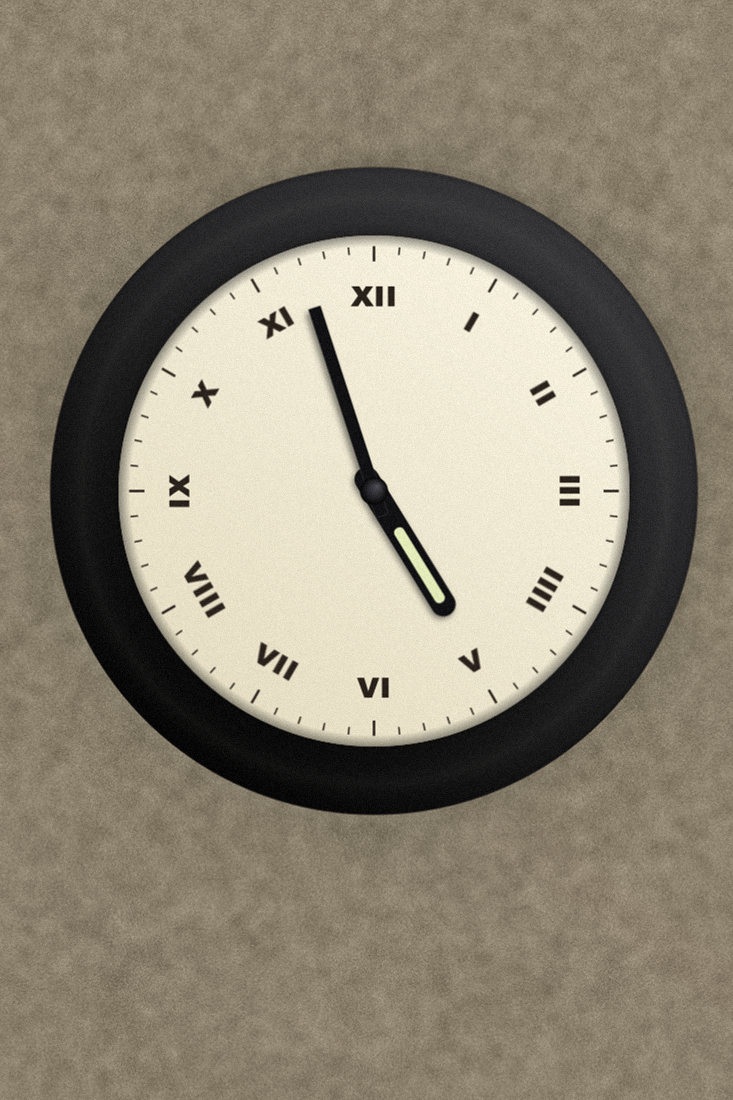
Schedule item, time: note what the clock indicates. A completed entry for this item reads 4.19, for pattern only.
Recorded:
4.57
